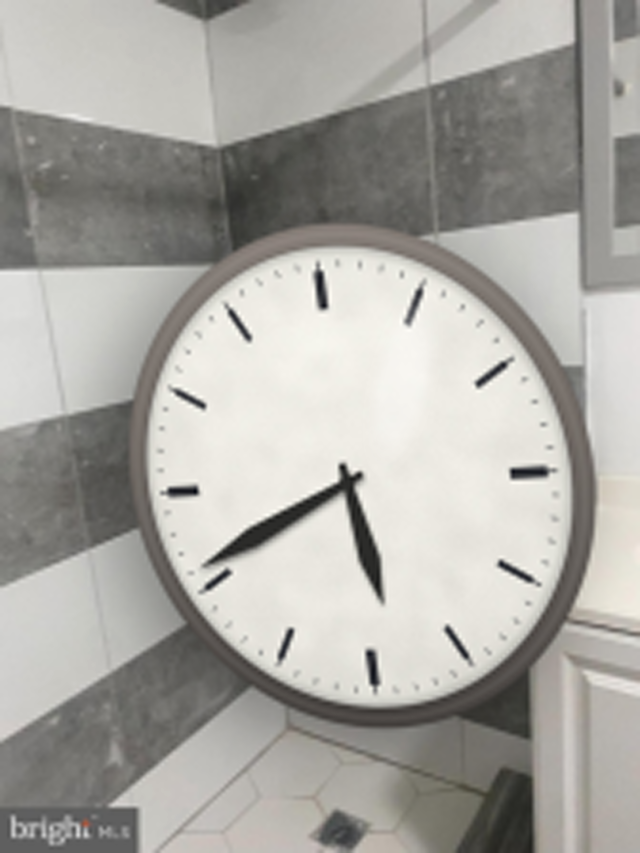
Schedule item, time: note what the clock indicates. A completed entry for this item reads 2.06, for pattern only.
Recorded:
5.41
